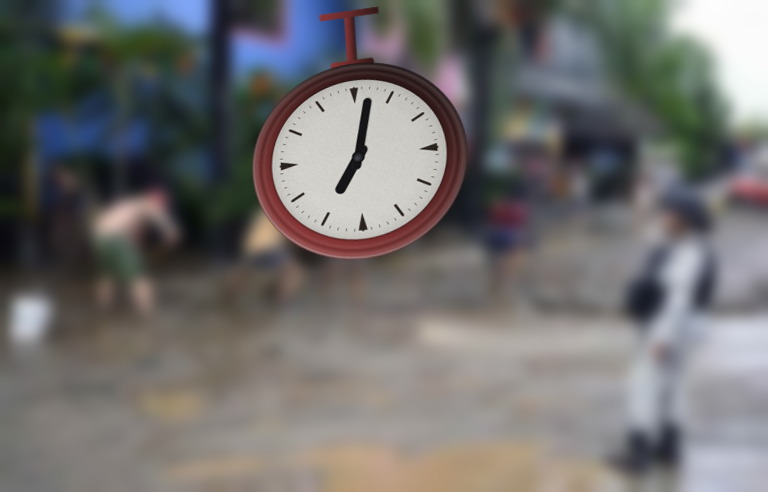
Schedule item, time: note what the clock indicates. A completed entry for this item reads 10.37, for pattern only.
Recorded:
7.02
